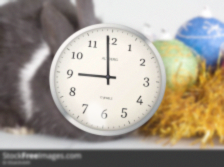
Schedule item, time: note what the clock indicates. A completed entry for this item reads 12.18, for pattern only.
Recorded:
8.59
